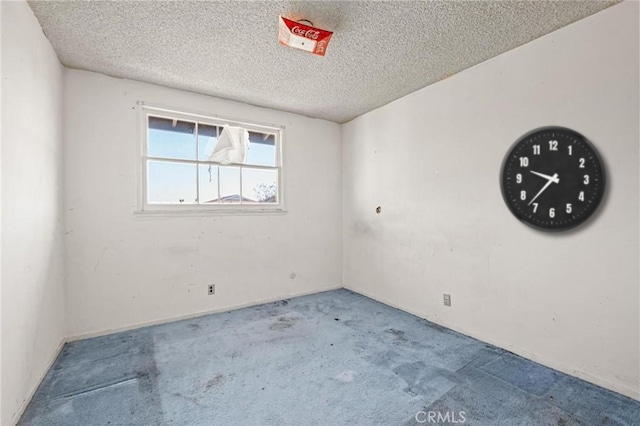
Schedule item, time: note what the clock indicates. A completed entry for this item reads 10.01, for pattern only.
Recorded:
9.37
